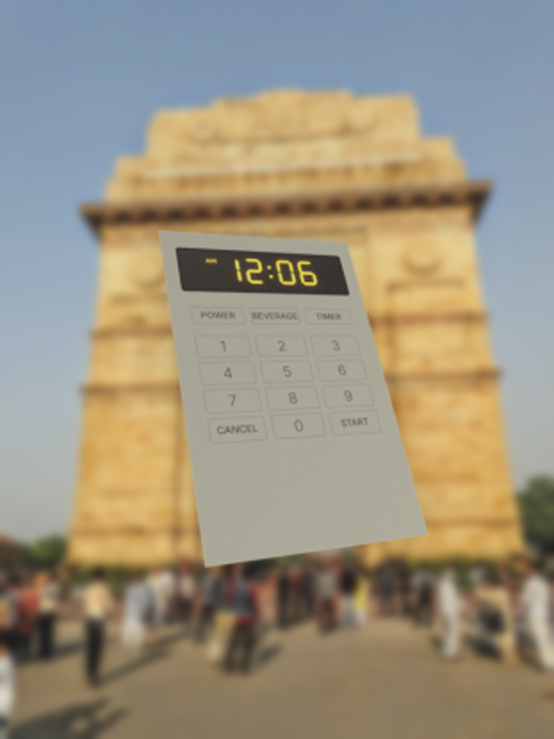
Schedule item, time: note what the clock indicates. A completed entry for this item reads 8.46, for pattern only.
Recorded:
12.06
